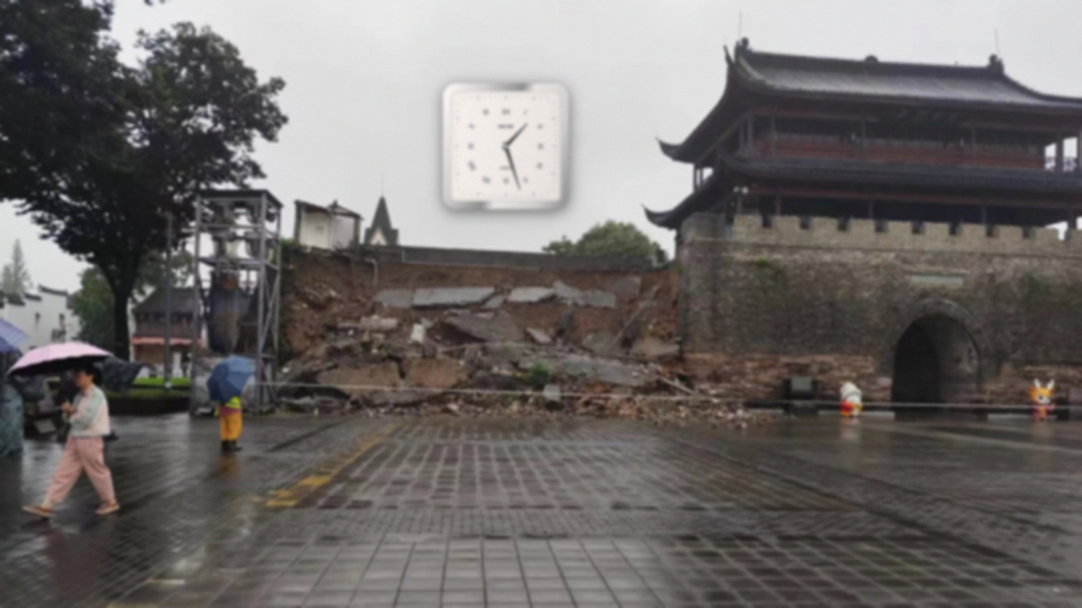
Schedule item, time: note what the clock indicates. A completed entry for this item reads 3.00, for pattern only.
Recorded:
1.27
